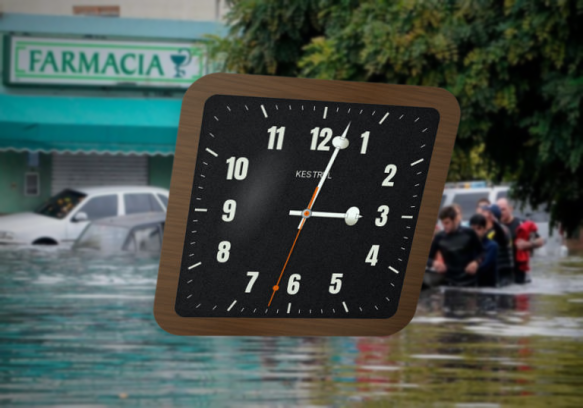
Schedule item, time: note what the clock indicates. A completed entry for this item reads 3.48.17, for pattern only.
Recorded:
3.02.32
